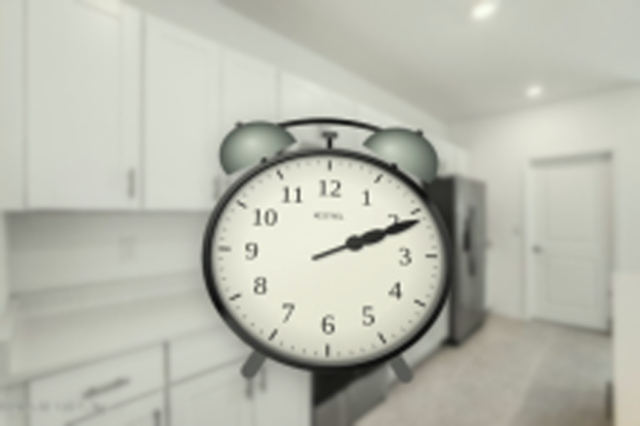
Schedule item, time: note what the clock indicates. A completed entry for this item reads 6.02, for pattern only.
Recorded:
2.11
